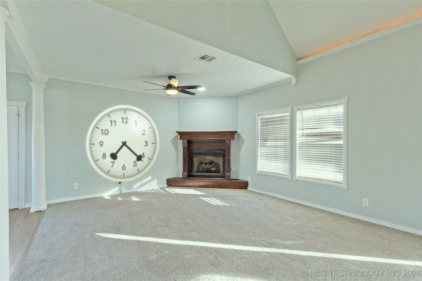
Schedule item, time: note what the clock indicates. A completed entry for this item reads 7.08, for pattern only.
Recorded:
7.22
